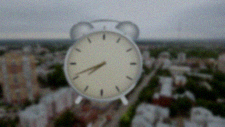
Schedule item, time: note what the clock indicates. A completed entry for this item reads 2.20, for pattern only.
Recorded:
7.41
